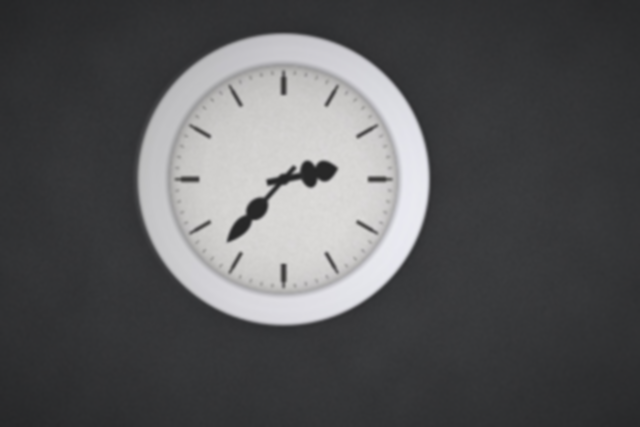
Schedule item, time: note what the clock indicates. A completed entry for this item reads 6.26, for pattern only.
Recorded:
2.37
